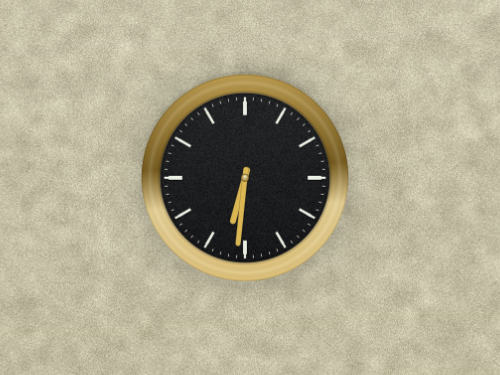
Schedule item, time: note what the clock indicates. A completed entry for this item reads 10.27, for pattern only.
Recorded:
6.31
